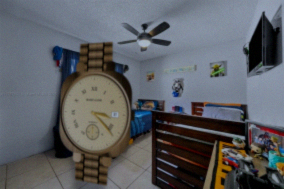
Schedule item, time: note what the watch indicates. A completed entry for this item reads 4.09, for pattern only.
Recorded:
3.22
